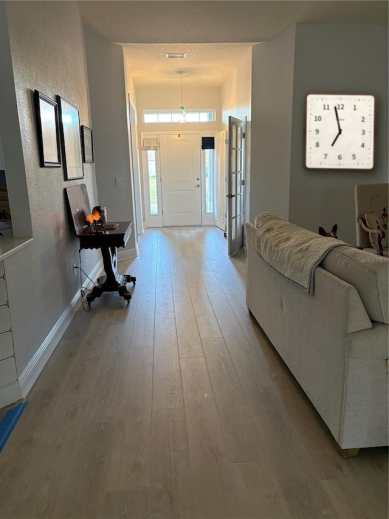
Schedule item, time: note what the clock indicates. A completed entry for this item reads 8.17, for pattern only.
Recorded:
6.58
